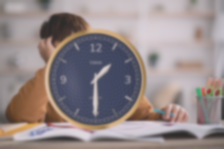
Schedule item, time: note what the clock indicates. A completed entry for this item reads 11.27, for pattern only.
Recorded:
1.30
